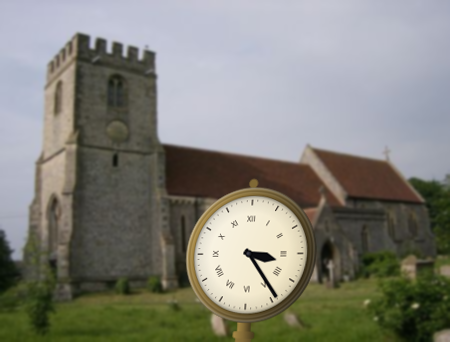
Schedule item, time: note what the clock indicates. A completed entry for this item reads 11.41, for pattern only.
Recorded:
3.24
